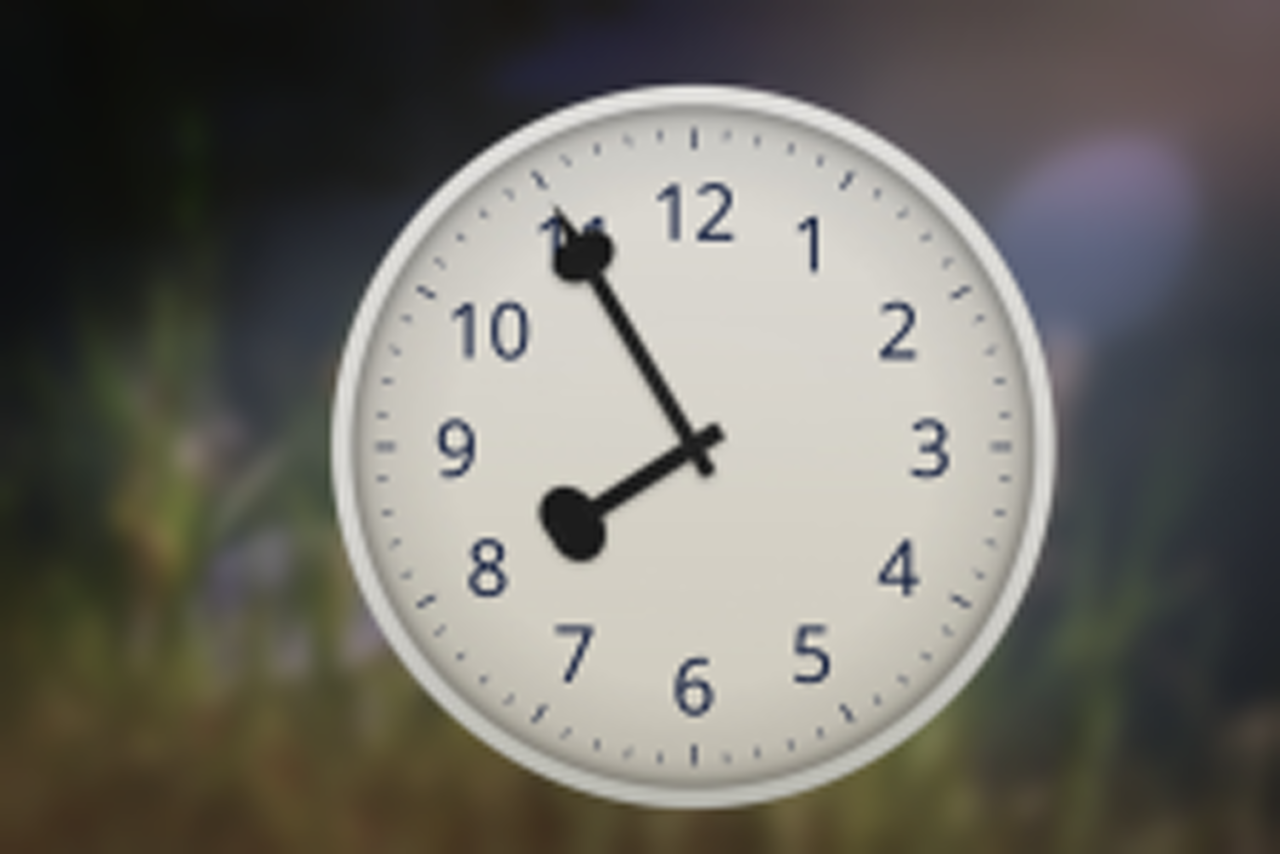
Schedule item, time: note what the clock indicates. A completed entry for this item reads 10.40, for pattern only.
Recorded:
7.55
